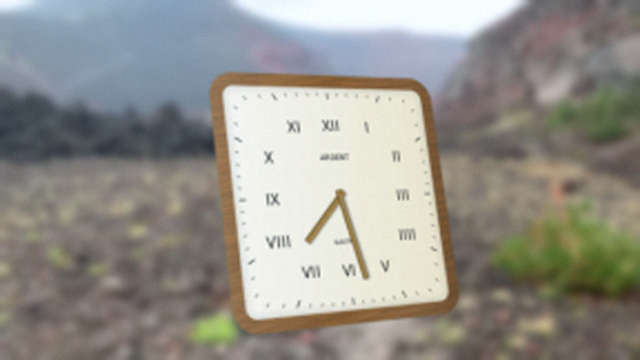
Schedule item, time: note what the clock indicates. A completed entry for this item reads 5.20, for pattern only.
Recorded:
7.28
